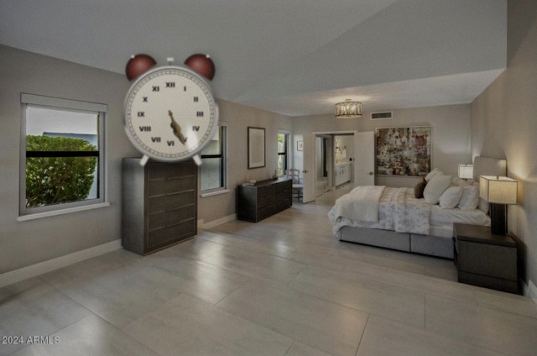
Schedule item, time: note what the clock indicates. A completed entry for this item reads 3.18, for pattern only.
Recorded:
5.26
